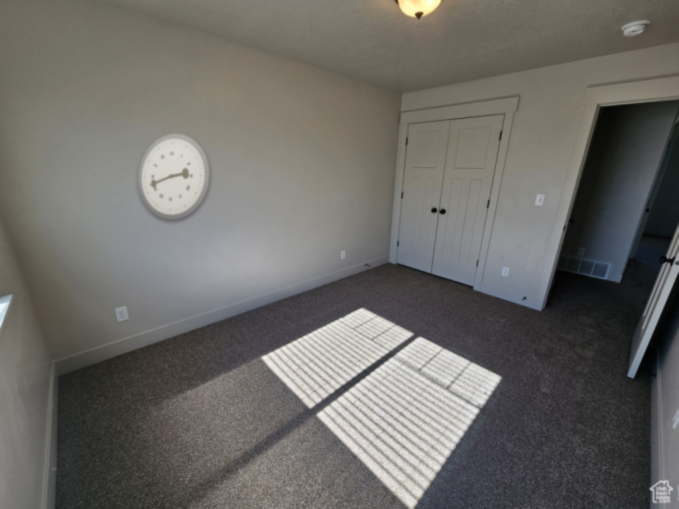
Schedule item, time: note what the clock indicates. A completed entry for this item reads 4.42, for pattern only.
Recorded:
2.42
